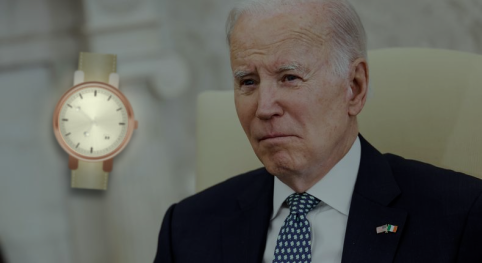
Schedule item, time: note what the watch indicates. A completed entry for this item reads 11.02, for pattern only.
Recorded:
6.51
